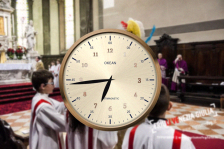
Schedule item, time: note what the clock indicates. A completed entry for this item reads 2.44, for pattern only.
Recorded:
6.44
